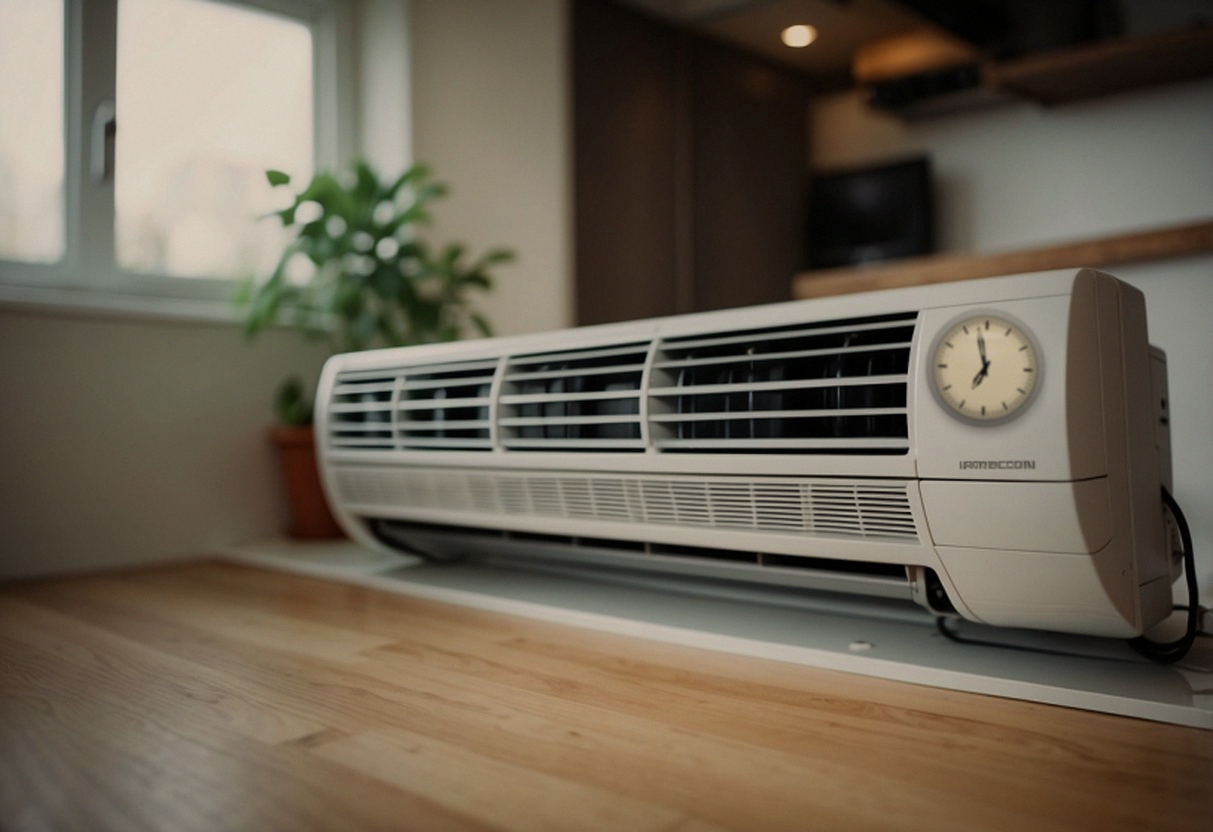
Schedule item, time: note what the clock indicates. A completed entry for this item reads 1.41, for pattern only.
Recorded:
6.58
